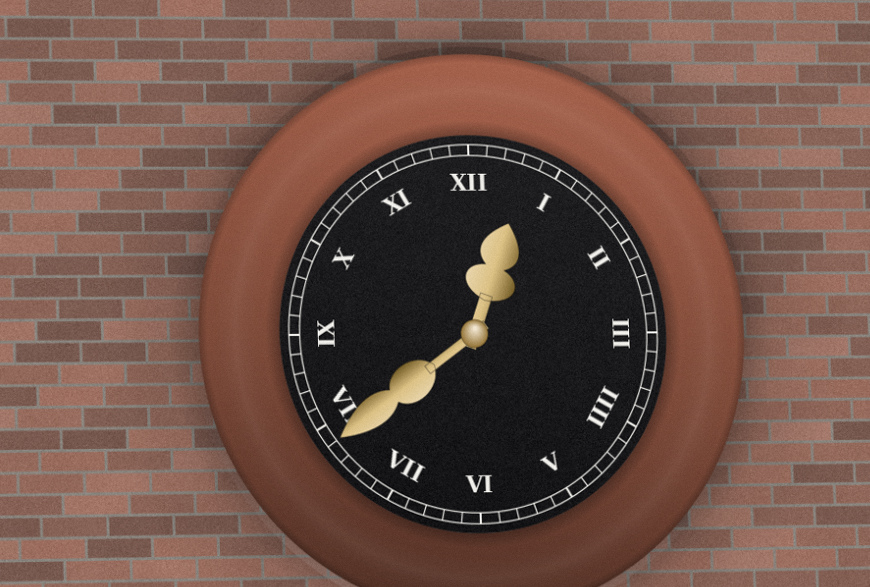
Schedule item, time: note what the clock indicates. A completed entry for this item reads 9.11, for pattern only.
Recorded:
12.39
